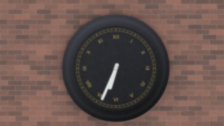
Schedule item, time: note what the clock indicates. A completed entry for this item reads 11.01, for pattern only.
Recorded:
6.34
